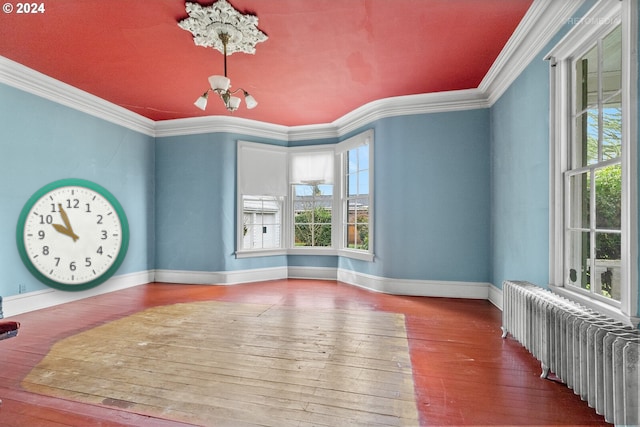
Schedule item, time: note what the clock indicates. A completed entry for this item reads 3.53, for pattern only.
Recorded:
9.56
